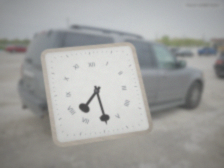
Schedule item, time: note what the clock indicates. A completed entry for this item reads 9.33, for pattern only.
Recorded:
7.29
